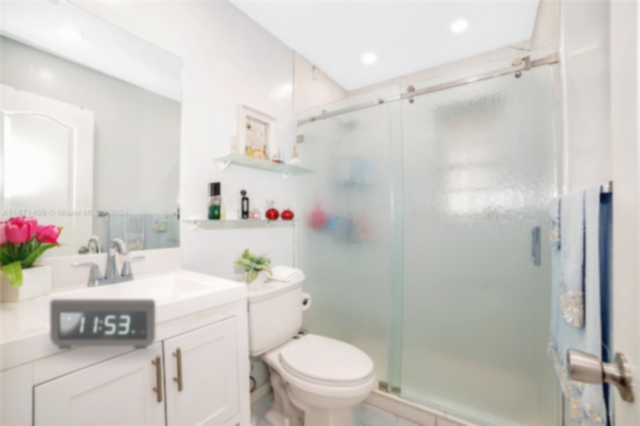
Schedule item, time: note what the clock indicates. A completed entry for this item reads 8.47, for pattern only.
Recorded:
11.53
